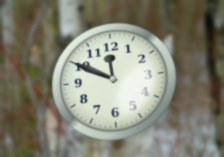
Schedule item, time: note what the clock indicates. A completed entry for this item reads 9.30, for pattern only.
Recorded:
11.50
